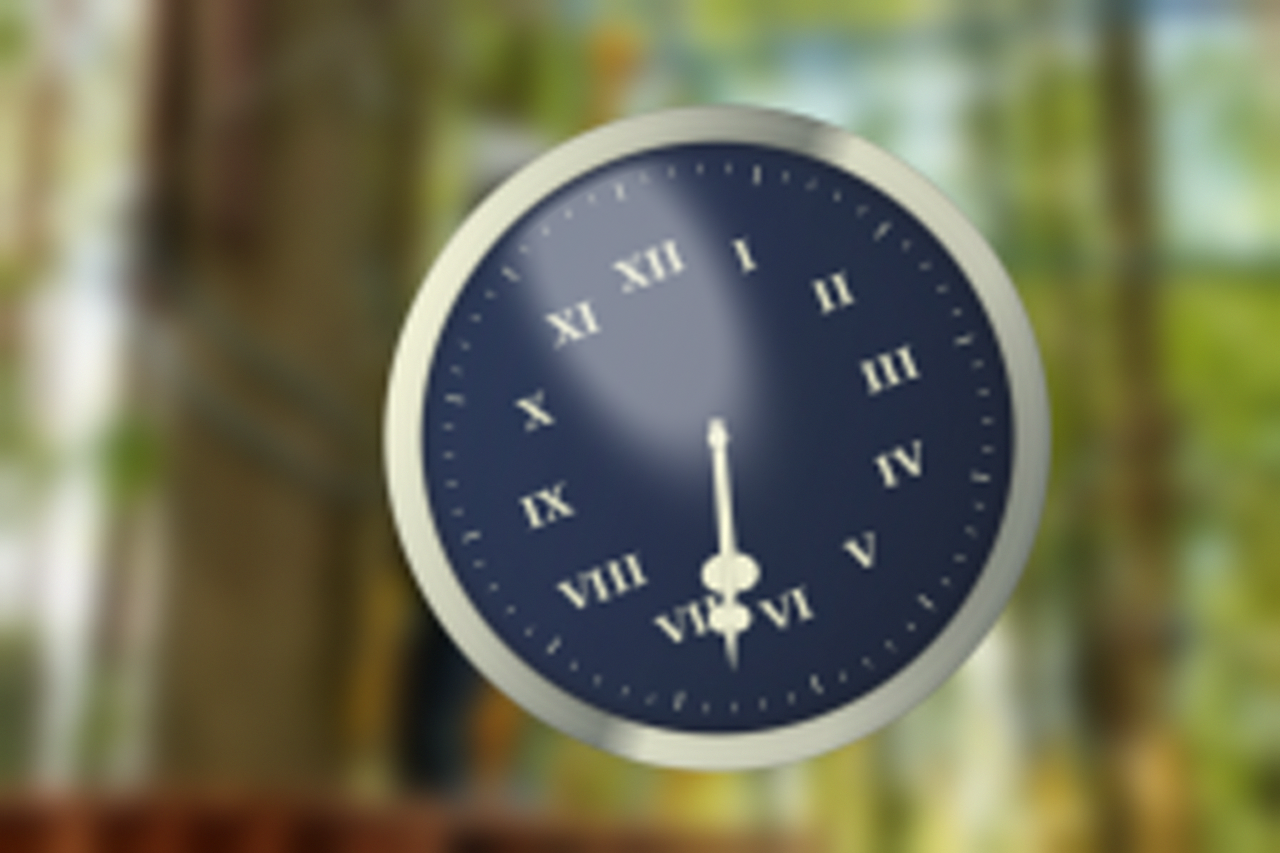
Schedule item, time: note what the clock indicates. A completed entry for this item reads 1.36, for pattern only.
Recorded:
6.33
